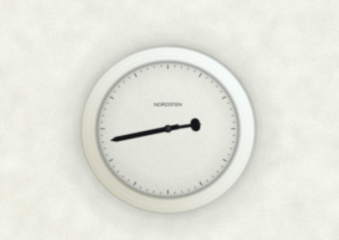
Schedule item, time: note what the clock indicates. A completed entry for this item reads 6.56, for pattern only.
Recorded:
2.43
